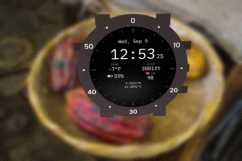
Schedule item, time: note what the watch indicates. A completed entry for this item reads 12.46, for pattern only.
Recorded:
12.53
